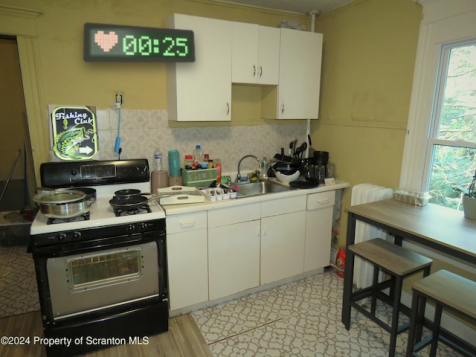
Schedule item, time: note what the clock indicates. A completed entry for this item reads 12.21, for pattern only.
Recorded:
0.25
